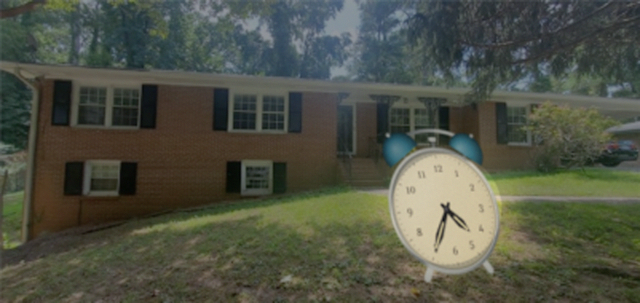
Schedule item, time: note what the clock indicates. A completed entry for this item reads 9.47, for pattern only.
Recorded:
4.35
